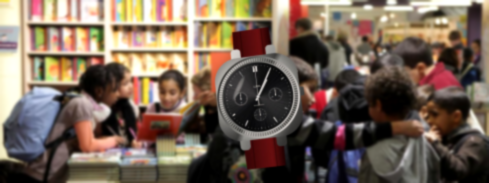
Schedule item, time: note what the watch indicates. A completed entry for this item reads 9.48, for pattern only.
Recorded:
1.05
